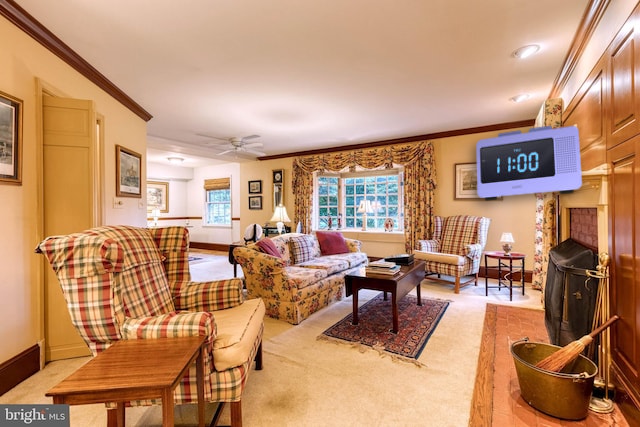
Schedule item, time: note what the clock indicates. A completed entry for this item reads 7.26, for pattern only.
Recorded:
11.00
